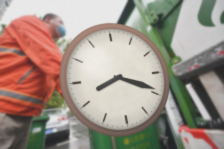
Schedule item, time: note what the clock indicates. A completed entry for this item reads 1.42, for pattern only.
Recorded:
8.19
